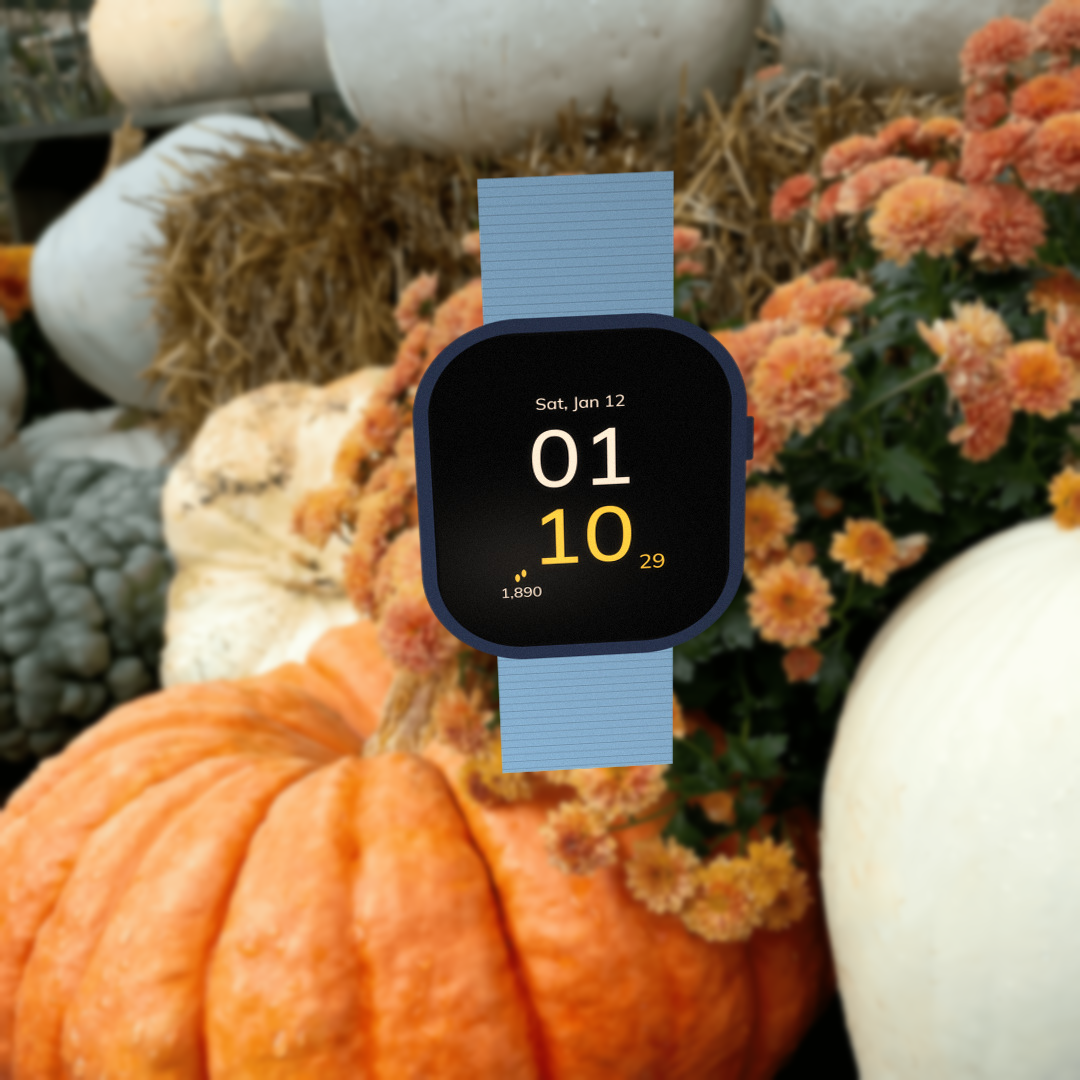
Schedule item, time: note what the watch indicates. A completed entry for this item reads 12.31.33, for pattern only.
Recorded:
1.10.29
